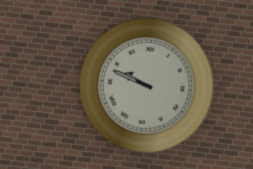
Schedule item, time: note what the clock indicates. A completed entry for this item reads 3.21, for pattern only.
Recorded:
9.48
